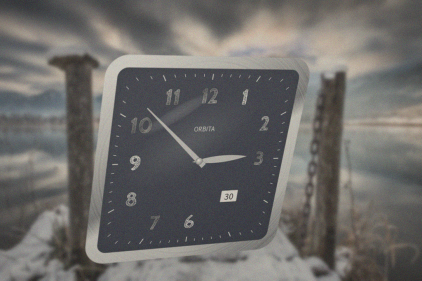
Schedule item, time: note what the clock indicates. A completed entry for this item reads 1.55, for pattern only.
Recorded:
2.52
